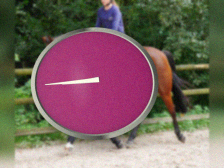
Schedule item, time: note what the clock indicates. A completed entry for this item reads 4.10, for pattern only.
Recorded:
8.44
